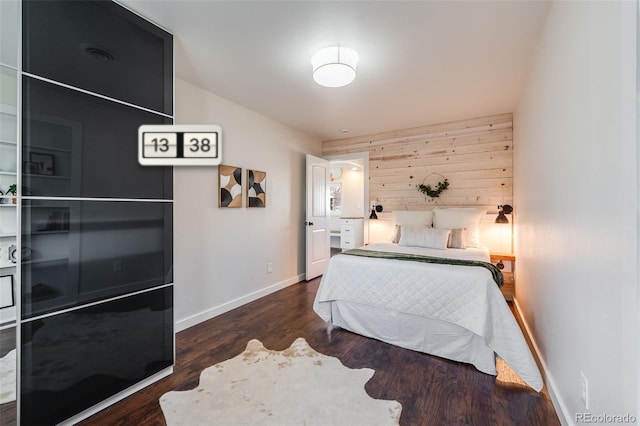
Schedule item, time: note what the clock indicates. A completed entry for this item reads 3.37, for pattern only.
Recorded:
13.38
